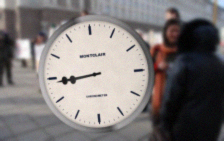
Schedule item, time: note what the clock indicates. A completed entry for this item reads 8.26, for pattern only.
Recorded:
8.44
